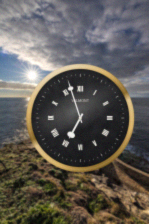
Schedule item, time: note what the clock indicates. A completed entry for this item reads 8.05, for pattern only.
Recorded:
6.57
